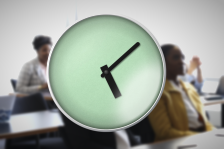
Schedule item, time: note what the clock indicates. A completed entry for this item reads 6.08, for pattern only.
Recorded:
5.08
